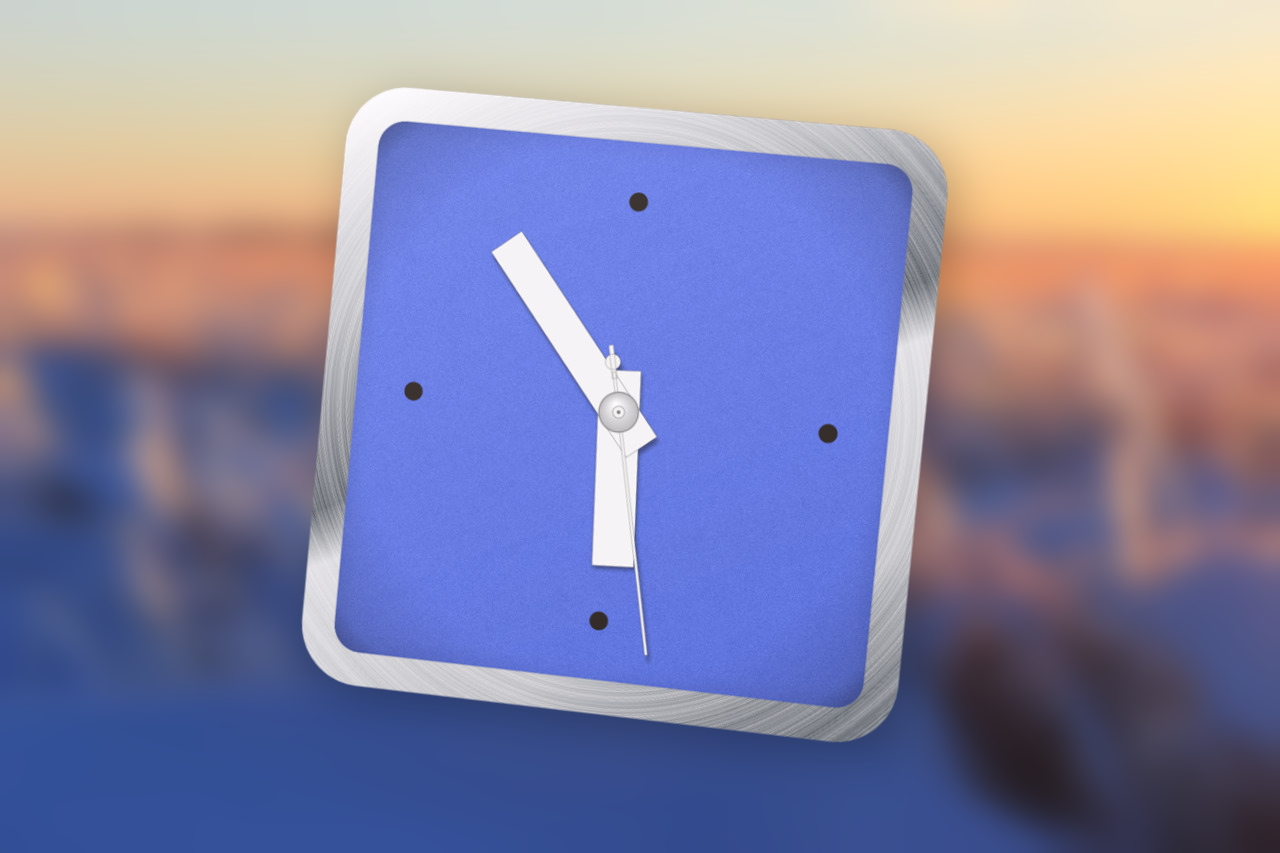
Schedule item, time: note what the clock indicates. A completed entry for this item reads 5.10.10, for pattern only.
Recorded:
5.53.28
